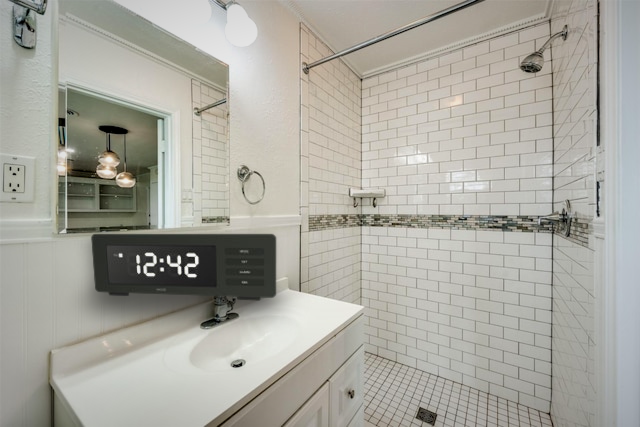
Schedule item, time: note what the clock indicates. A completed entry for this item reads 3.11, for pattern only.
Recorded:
12.42
